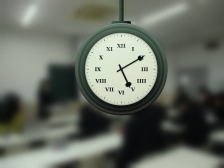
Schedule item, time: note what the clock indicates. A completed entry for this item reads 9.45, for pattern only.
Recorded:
5.10
